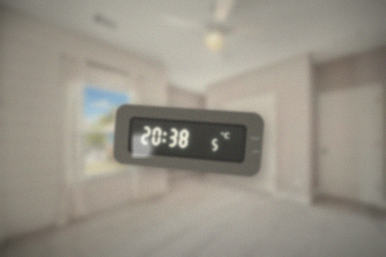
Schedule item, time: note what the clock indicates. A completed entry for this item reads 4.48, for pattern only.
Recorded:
20.38
